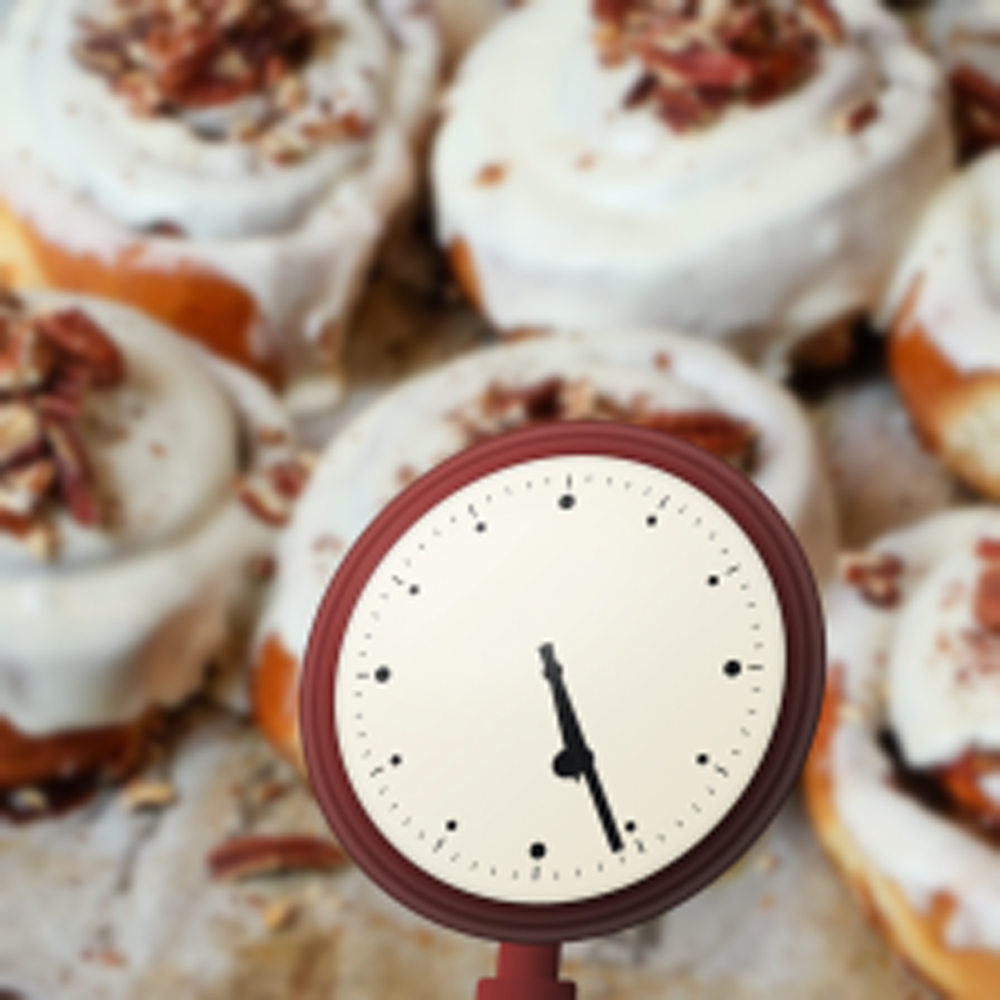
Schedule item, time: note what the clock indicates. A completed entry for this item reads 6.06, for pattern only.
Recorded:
5.26
